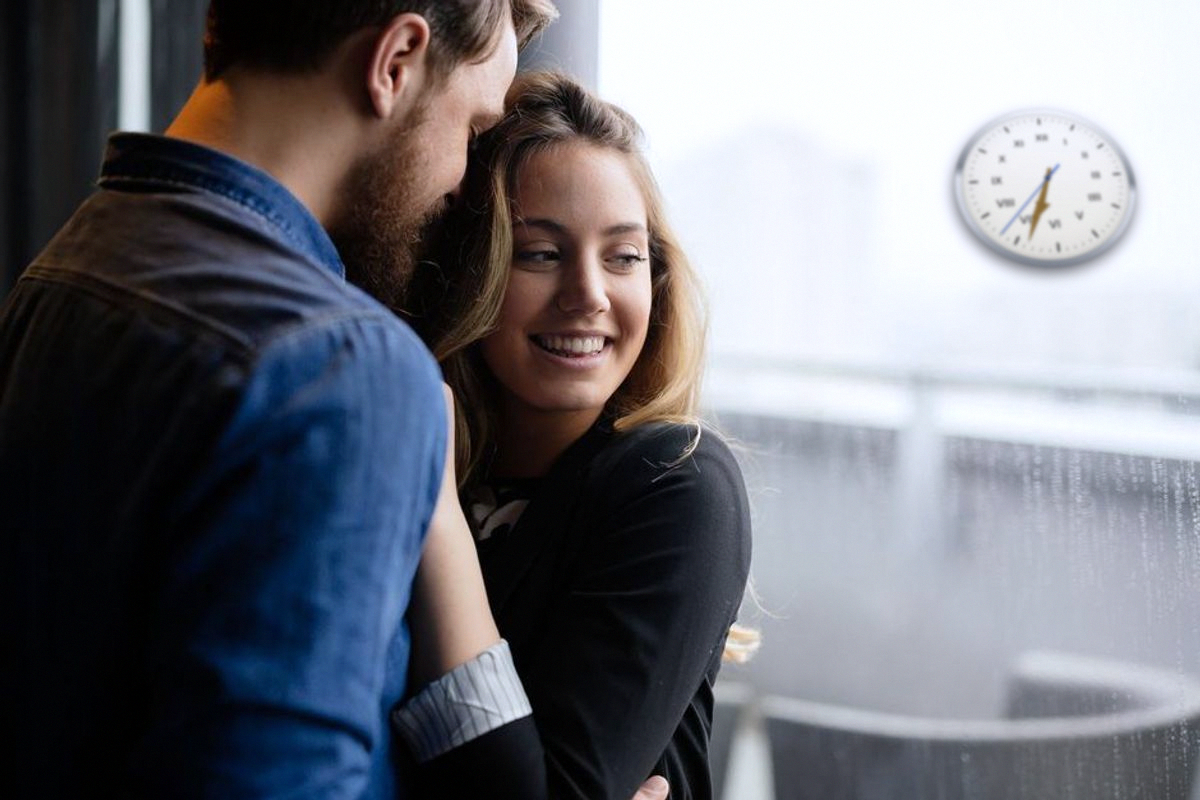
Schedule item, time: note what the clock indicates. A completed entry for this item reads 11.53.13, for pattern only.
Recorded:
6.33.37
